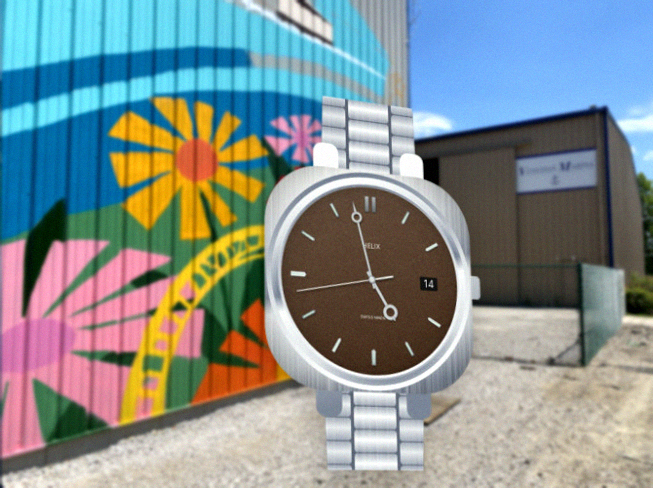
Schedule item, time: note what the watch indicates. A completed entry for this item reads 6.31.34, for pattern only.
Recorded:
4.57.43
